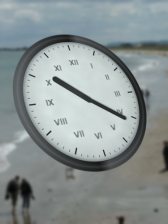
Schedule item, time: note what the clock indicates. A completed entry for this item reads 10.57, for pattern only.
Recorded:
10.21
